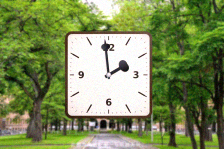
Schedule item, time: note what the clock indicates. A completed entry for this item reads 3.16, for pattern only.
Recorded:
1.59
